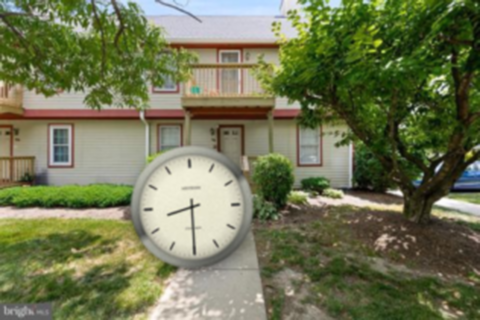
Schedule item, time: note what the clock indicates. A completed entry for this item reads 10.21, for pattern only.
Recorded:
8.30
